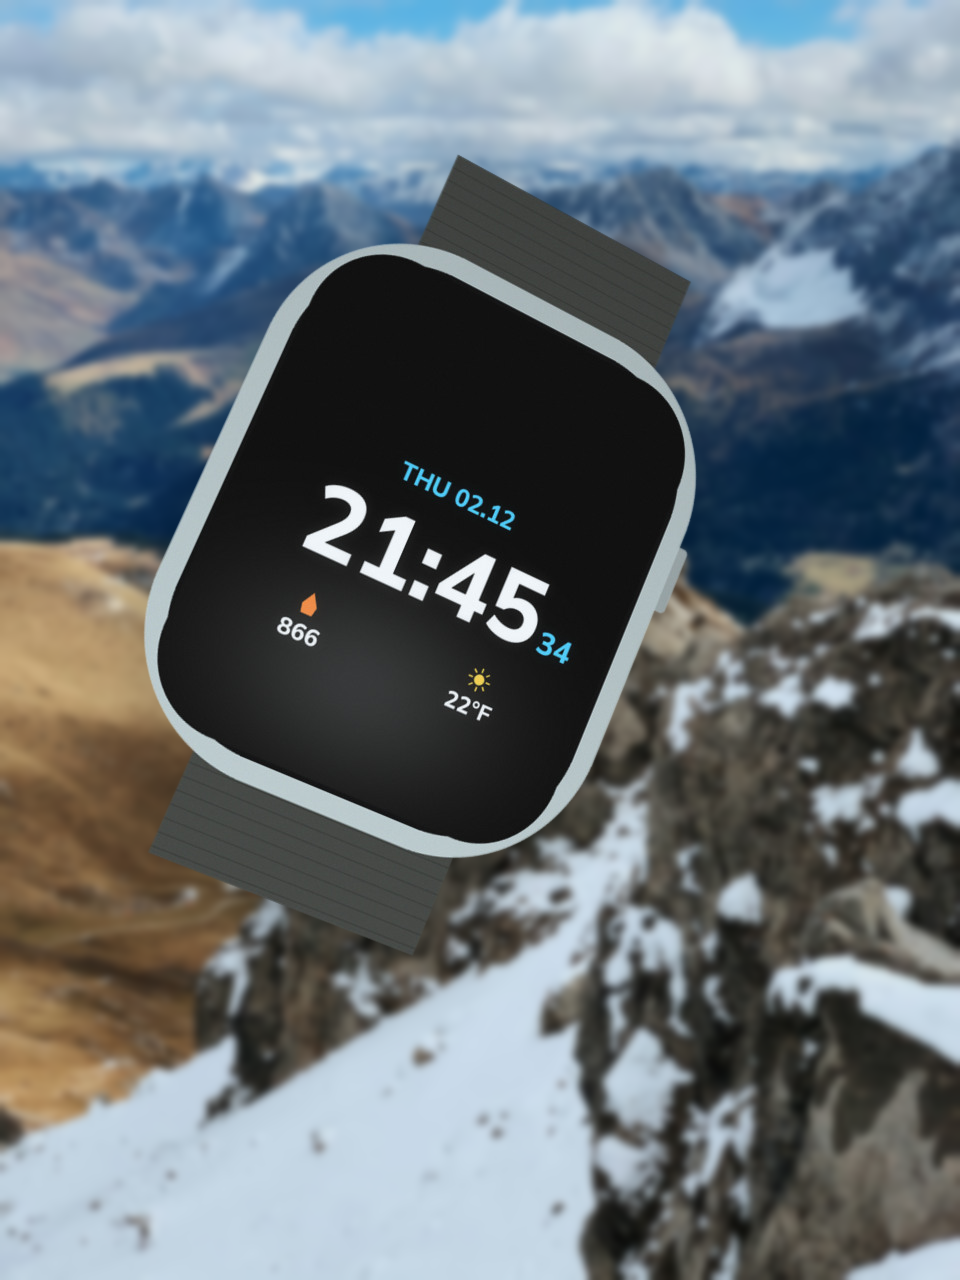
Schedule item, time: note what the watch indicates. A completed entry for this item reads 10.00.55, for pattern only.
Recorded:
21.45.34
